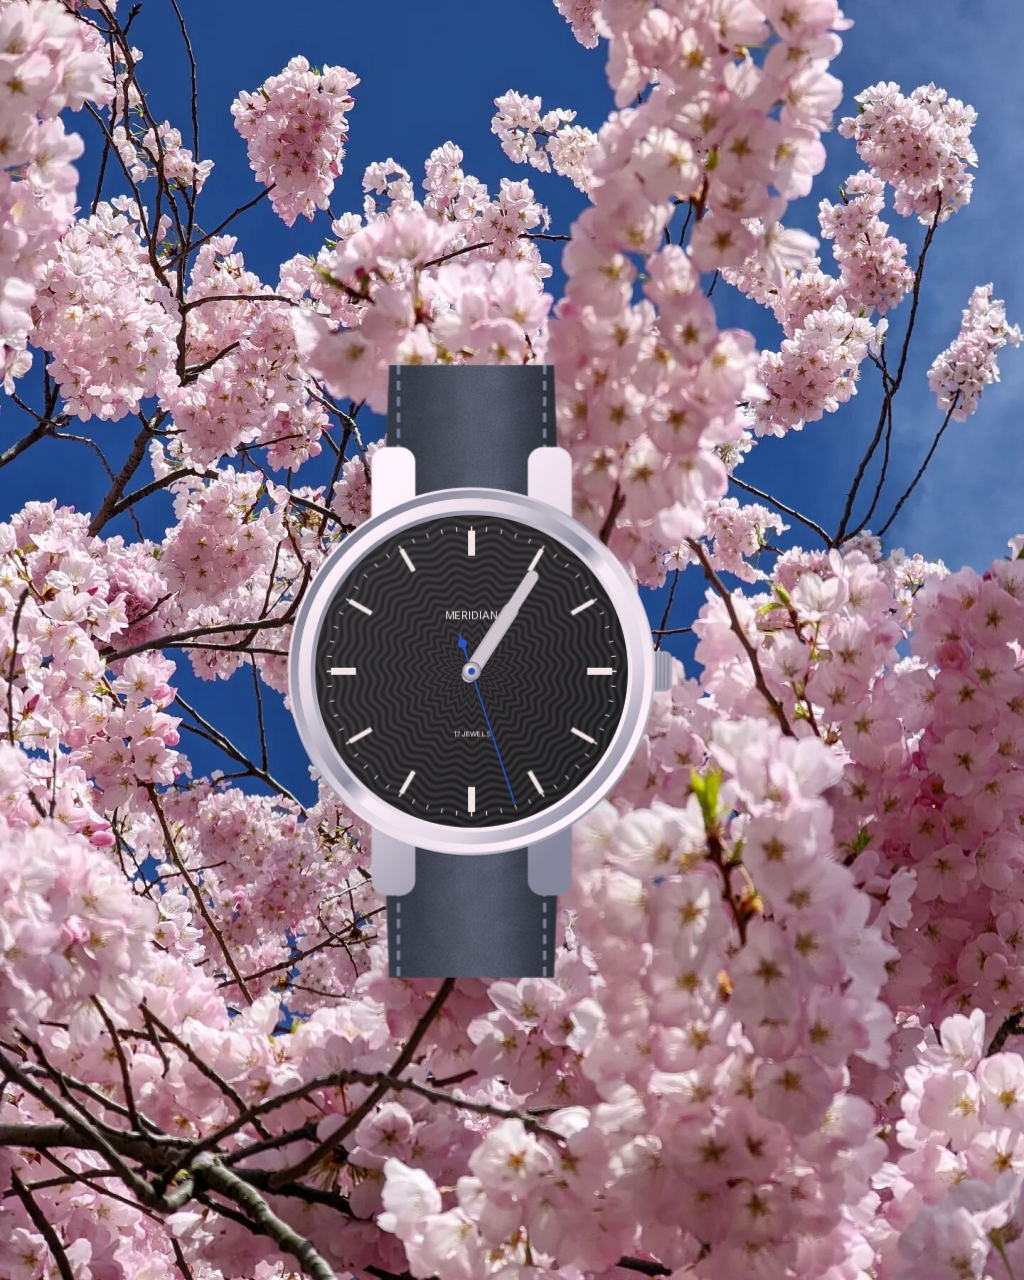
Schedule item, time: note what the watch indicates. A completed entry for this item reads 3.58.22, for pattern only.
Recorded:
1.05.27
